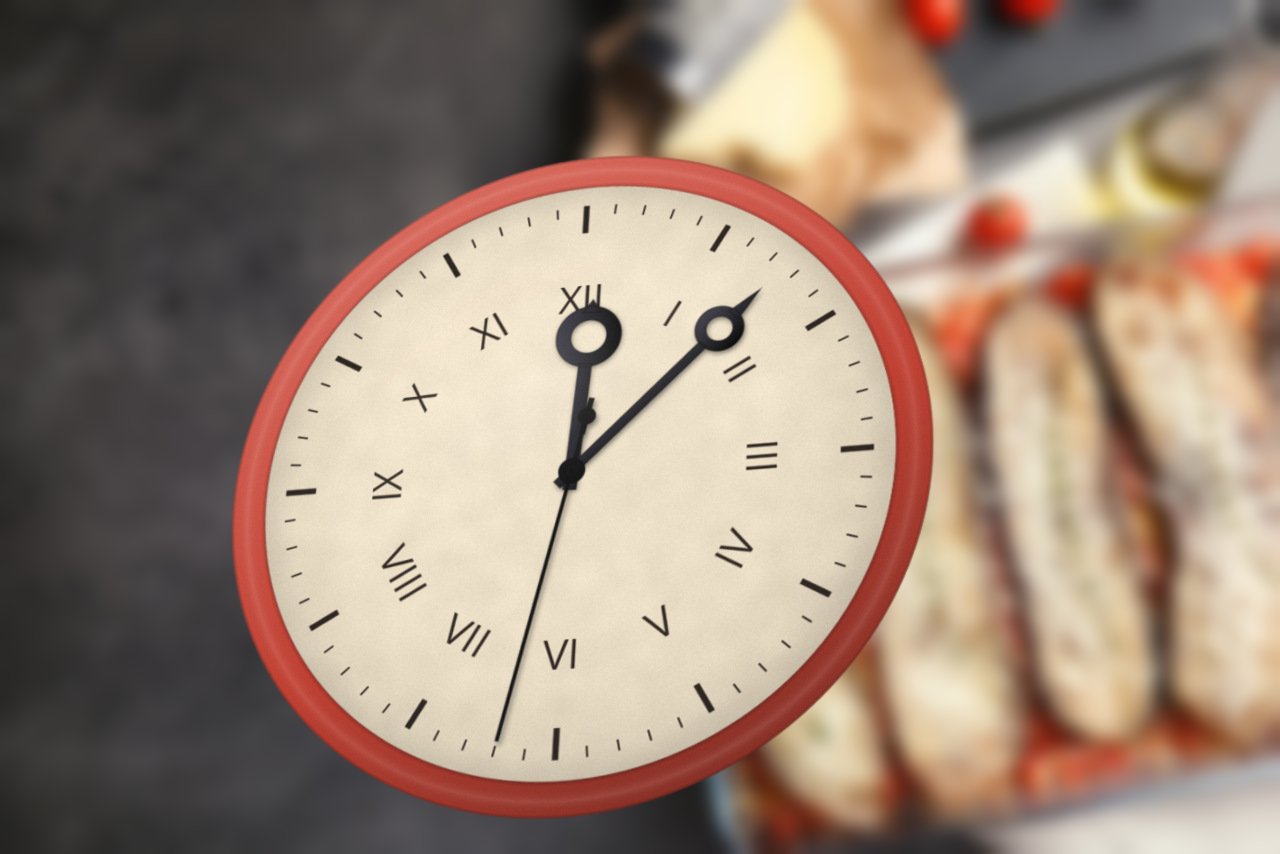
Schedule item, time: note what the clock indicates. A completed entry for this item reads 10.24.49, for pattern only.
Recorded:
12.07.32
